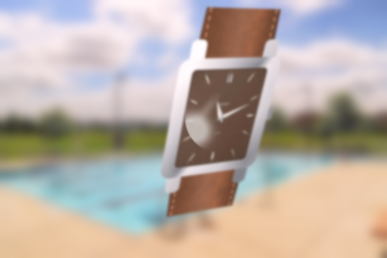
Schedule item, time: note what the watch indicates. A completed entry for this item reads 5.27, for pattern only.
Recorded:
11.11
